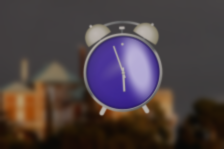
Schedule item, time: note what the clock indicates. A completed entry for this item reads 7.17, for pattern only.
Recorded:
5.57
